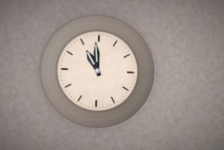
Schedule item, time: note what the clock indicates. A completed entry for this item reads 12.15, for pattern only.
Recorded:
10.59
